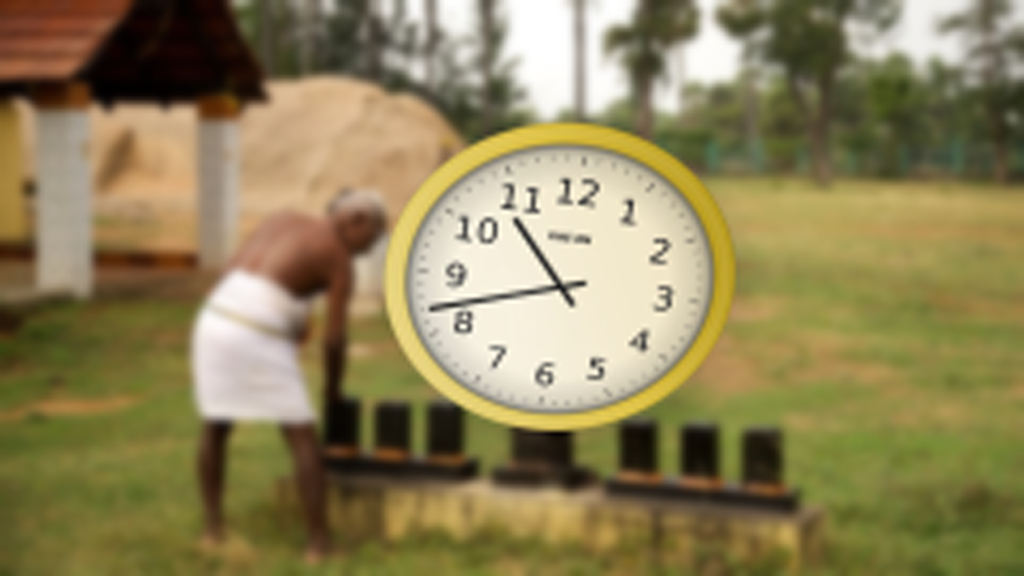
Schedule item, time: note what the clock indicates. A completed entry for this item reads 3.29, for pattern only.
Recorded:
10.42
